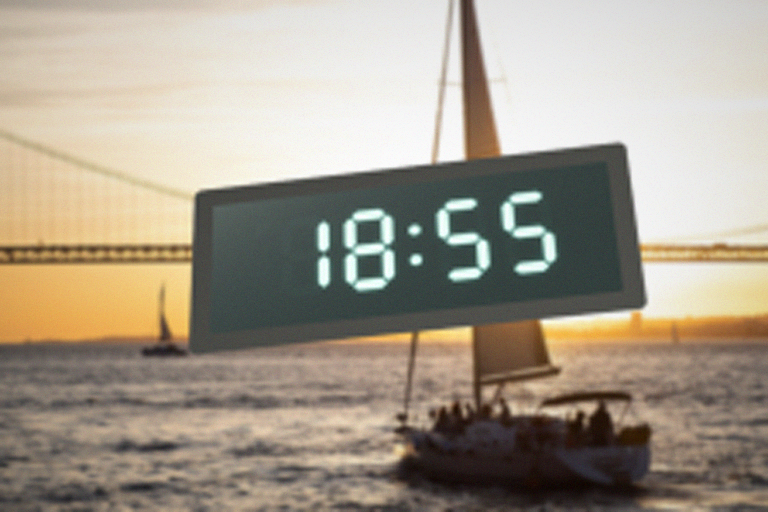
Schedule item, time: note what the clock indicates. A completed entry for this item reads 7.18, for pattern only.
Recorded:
18.55
